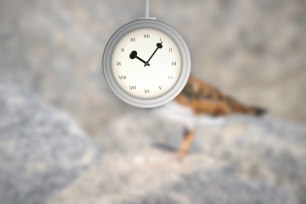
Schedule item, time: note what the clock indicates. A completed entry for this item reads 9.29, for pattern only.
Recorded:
10.06
